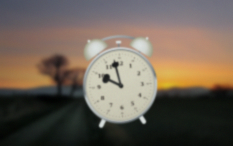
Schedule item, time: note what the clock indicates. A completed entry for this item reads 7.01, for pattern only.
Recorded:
9.58
